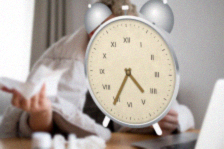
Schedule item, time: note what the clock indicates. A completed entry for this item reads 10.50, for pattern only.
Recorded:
4.35
